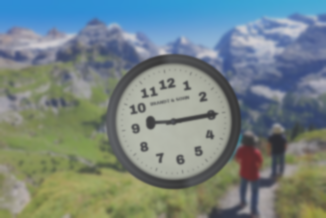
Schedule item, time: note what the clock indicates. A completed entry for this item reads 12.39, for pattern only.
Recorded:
9.15
